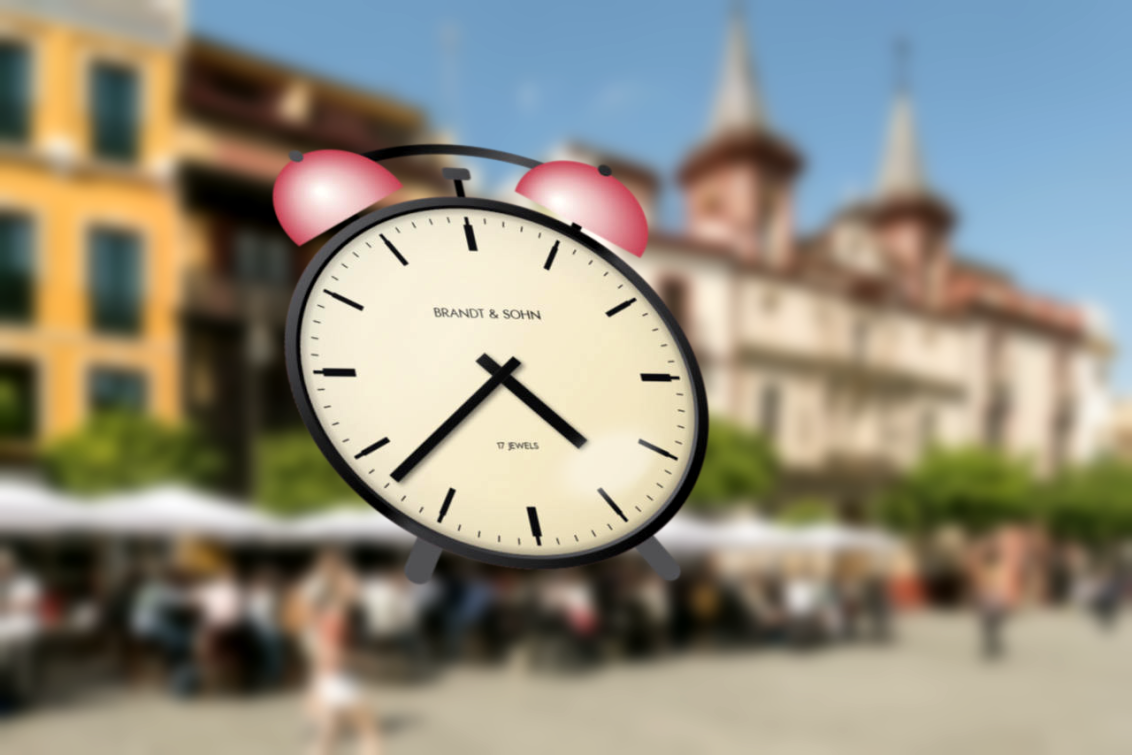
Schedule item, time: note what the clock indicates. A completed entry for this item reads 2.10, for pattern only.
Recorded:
4.38
